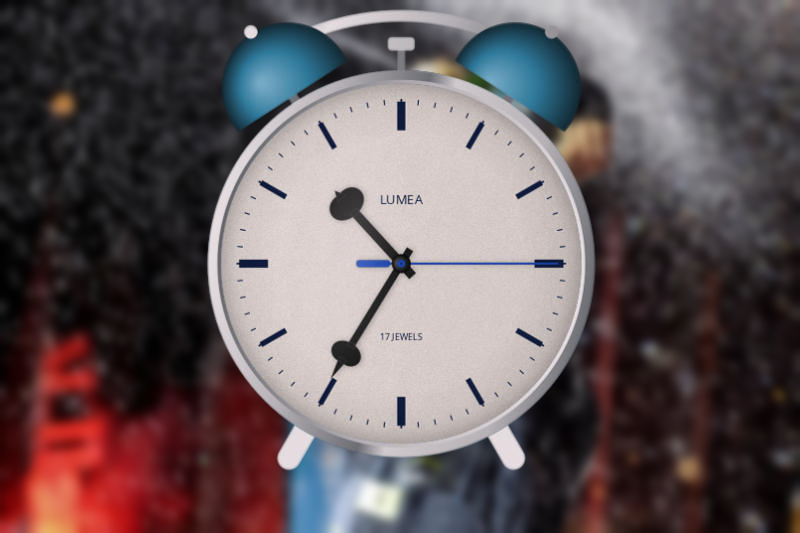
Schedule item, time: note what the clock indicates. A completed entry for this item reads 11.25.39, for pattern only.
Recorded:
10.35.15
